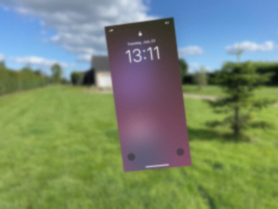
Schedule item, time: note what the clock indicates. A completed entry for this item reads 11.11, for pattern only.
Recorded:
13.11
